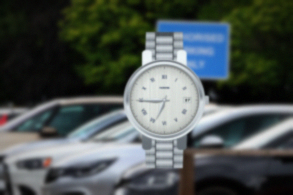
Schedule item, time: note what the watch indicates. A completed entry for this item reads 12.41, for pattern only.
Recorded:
6.45
